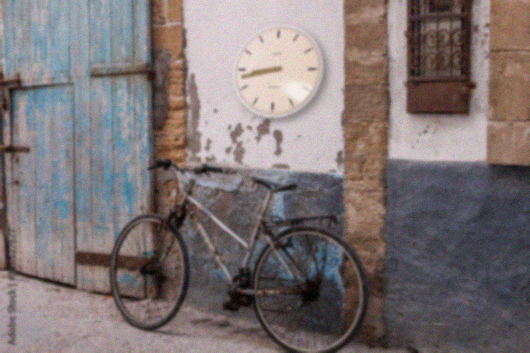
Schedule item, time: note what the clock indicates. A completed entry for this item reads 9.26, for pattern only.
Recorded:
8.43
